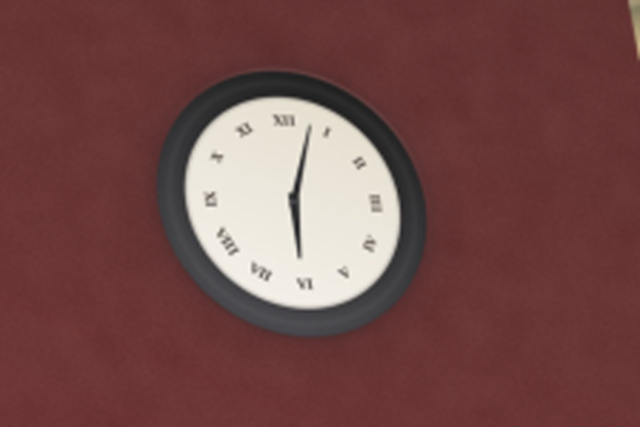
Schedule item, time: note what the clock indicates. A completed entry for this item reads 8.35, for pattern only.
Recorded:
6.03
